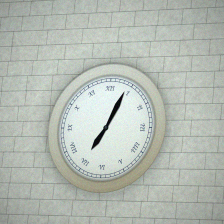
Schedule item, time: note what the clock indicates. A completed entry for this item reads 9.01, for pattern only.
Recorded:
7.04
